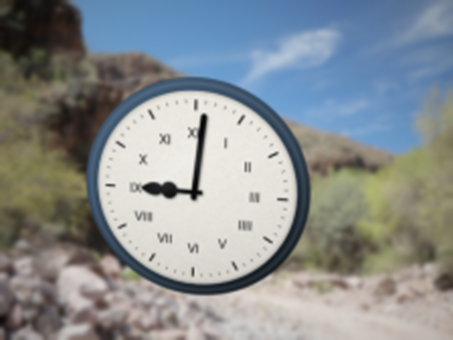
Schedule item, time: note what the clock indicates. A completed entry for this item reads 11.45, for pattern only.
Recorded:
9.01
